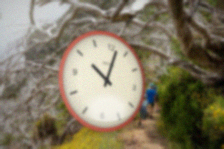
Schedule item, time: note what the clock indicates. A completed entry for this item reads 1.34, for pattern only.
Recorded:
10.02
